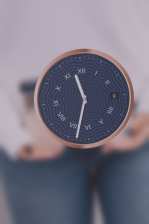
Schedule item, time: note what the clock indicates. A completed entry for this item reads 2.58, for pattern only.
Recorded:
11.33
